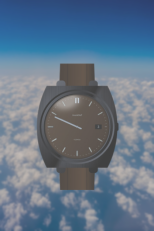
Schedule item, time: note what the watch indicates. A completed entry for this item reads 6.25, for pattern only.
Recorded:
9.49
